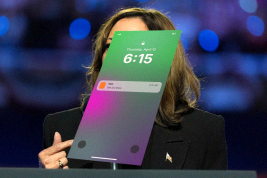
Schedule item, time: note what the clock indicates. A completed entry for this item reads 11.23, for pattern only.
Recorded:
6.15
